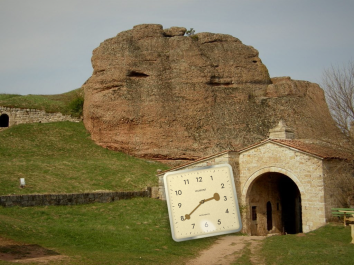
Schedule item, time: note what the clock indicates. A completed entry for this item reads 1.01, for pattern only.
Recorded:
2.39
